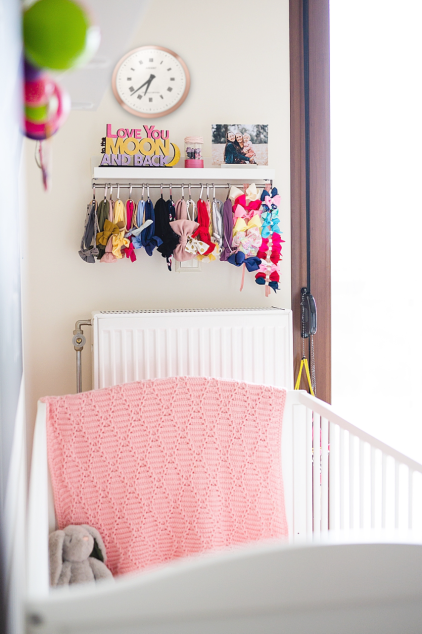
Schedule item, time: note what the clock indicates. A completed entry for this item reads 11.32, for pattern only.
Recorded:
6.38
